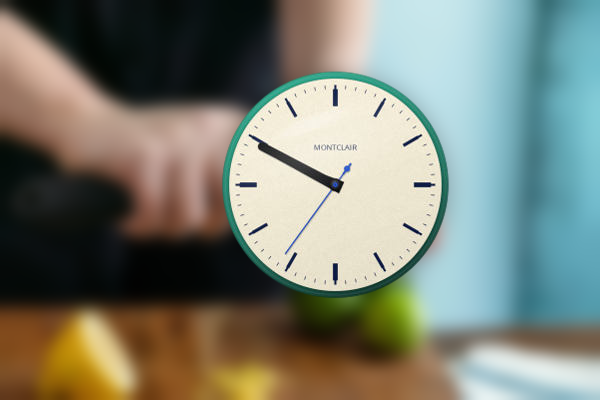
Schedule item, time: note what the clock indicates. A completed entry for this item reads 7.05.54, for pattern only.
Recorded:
9.49.36
